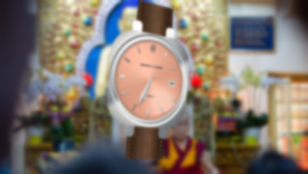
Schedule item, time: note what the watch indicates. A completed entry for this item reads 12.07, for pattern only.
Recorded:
6.34
